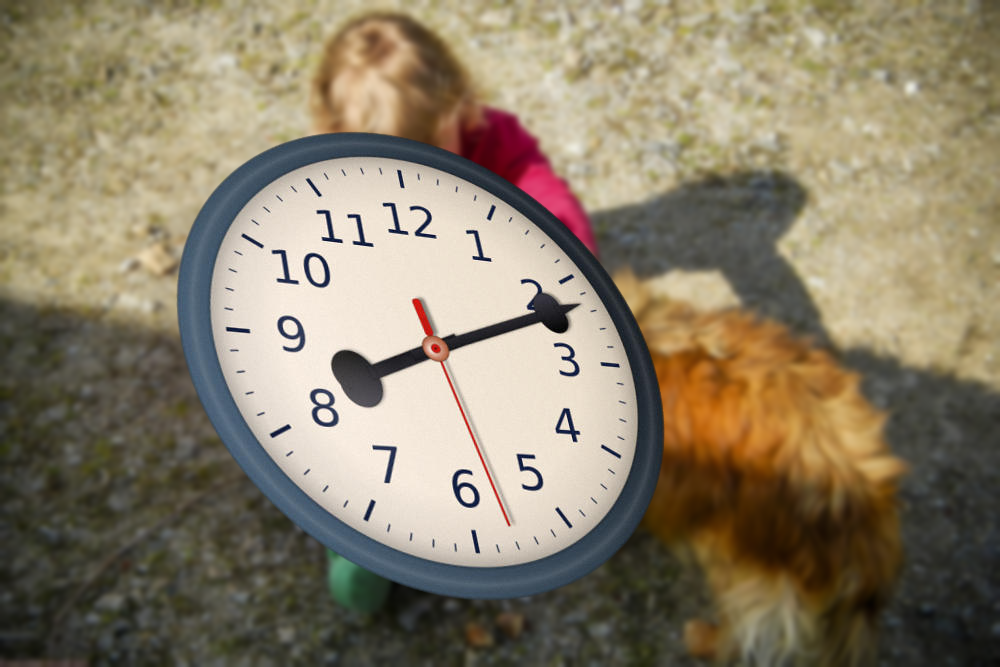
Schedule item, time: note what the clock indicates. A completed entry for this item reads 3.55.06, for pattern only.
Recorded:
8.11.28
